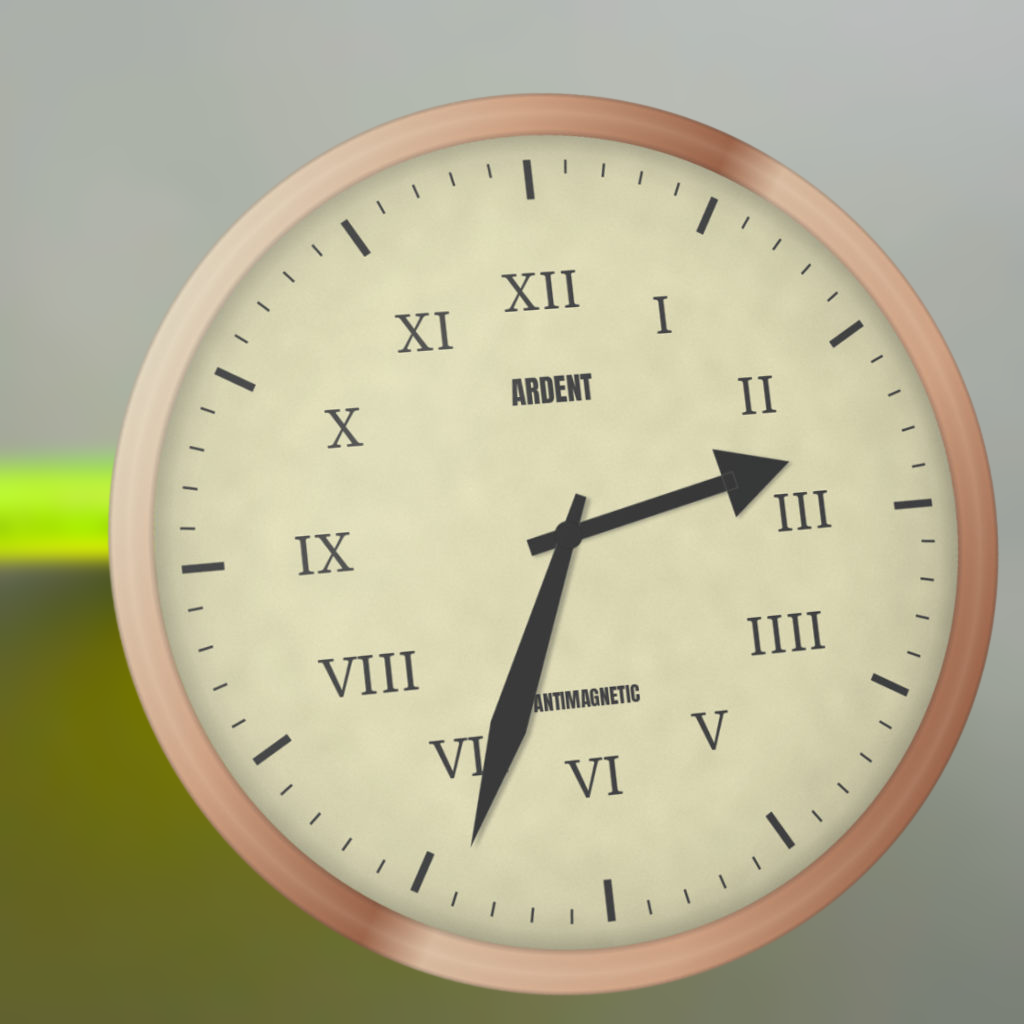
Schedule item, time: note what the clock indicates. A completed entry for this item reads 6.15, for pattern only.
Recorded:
2.34
